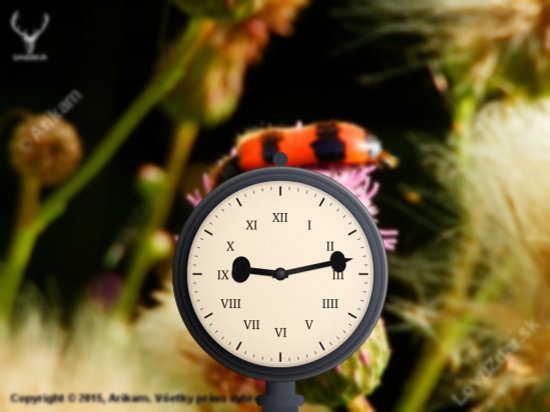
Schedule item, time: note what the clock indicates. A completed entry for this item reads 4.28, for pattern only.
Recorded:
9.13
